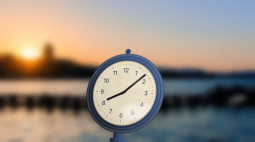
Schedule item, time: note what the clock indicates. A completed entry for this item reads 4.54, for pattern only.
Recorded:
8.08
